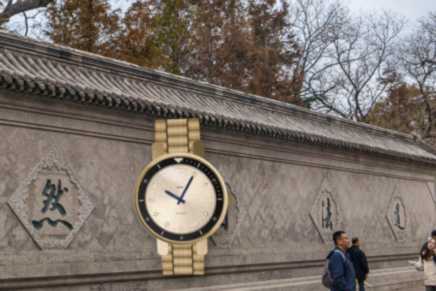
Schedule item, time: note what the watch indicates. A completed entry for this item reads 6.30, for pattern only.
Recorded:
10.05
